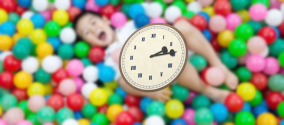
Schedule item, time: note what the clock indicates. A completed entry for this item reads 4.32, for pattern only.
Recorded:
2.14
